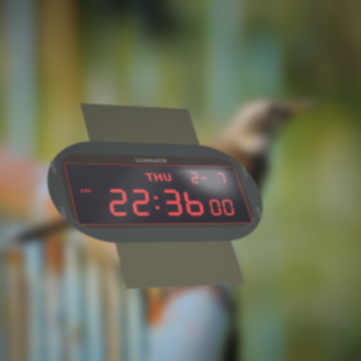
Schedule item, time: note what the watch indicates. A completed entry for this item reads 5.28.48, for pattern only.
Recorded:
22.36.00
